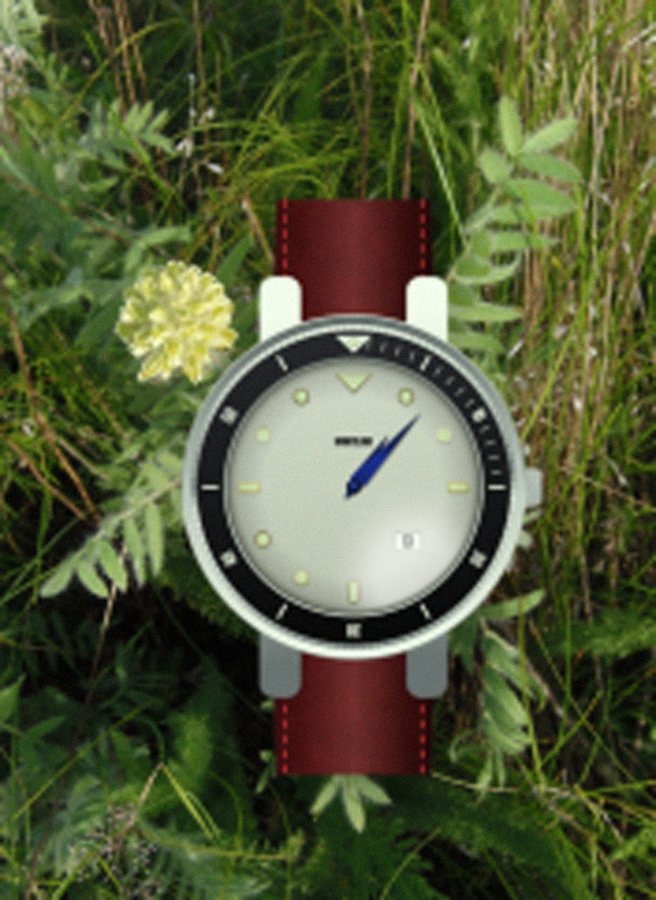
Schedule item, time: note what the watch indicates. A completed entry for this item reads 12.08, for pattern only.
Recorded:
1.07
